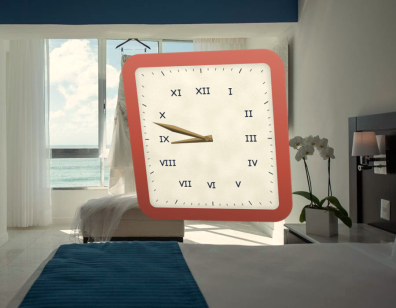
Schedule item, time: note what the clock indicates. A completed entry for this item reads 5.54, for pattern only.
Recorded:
8.48
